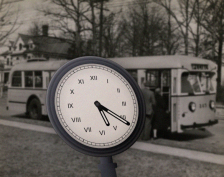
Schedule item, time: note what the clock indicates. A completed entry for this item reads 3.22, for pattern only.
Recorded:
5.21
